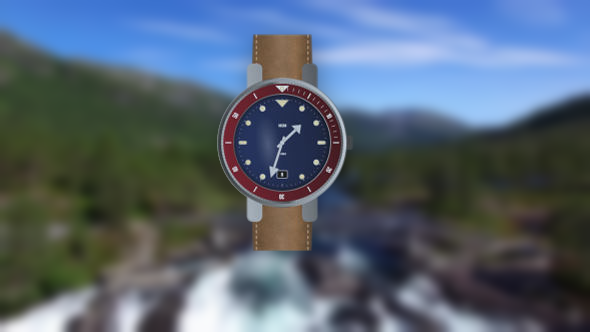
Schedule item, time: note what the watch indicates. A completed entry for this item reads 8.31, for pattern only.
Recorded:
1.33
